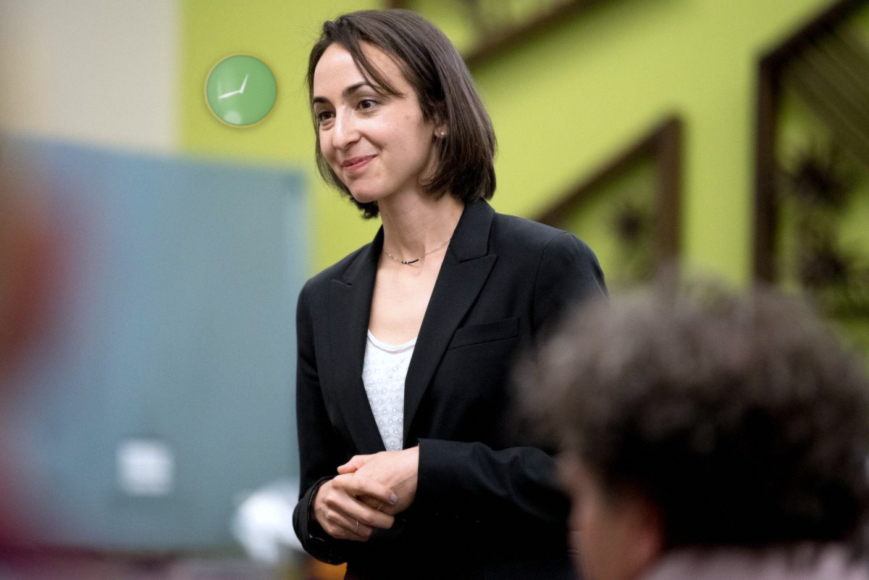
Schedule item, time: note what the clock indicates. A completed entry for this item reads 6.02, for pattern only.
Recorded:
12.42
